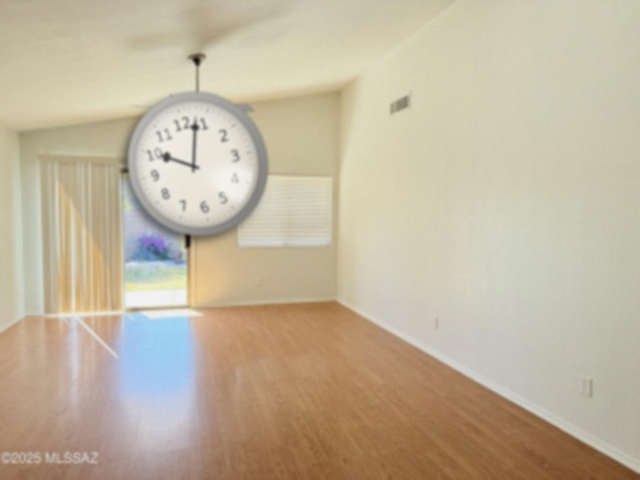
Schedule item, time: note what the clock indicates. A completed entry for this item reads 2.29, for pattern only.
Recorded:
10.03
